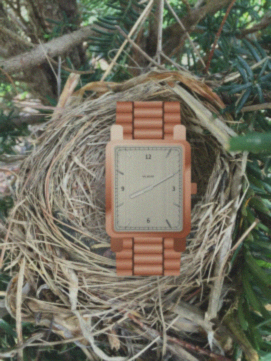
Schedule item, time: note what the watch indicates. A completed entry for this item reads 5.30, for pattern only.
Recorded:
8.10
